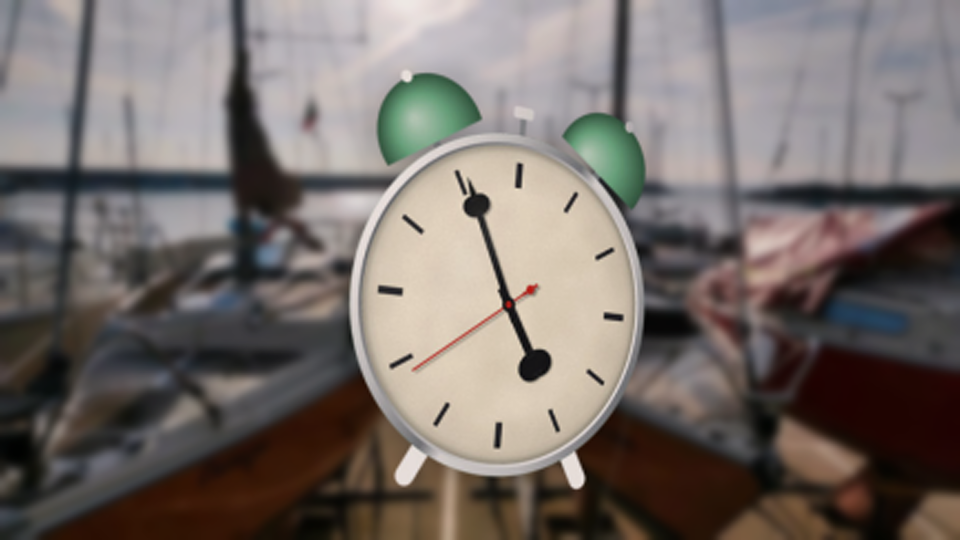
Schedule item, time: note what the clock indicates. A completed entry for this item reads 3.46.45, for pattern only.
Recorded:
4.55.39
